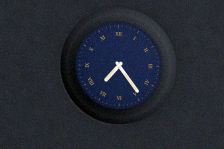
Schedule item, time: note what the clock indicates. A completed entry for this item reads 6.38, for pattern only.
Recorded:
7.24
